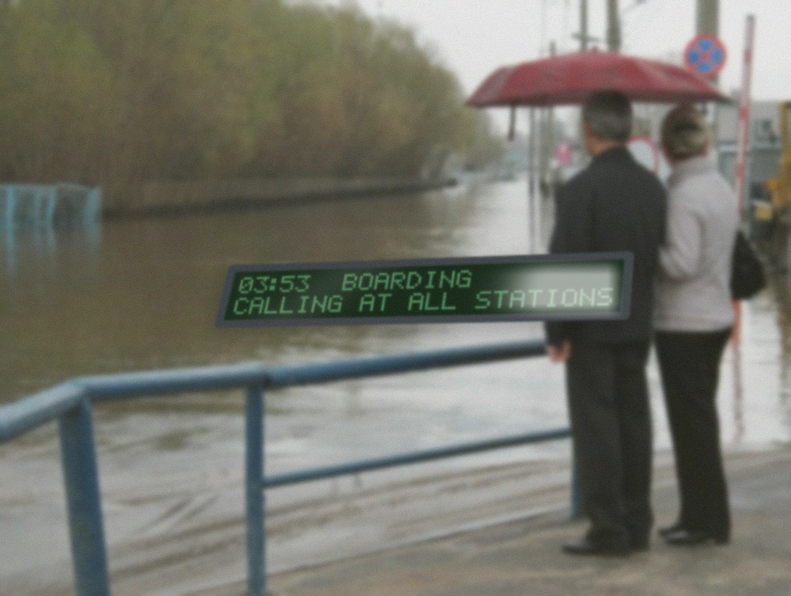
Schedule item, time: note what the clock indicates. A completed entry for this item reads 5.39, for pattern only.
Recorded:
3.53
